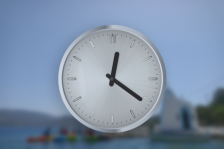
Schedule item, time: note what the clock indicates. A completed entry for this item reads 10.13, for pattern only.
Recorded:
12.21
